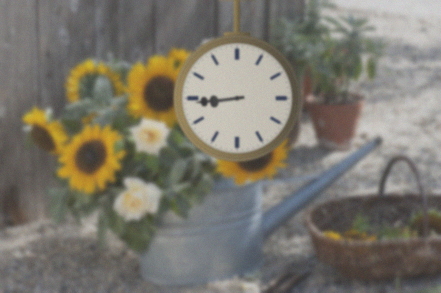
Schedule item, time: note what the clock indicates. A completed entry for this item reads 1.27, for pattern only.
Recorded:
8.44
